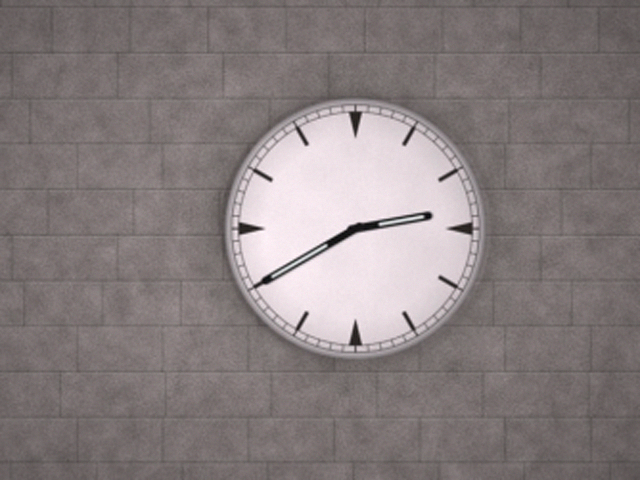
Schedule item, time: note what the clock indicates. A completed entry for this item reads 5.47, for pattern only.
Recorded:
2.40
